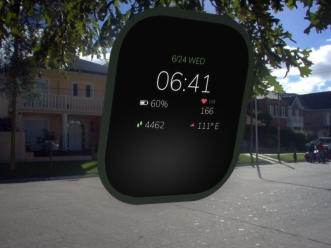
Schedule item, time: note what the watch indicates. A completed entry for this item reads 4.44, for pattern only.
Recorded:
6.41
